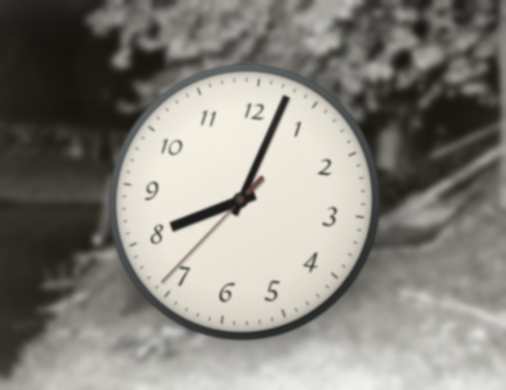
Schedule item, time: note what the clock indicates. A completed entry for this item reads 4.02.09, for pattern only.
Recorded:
8.02.36
